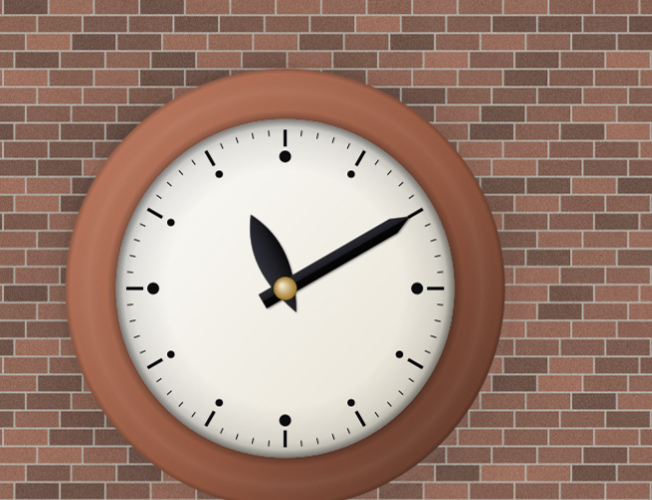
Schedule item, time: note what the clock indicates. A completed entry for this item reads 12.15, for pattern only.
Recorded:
11.10
